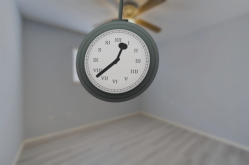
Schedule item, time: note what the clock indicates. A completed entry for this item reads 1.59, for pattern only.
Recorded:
12.38
